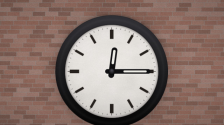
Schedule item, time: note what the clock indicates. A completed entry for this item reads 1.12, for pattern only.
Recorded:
12.15
